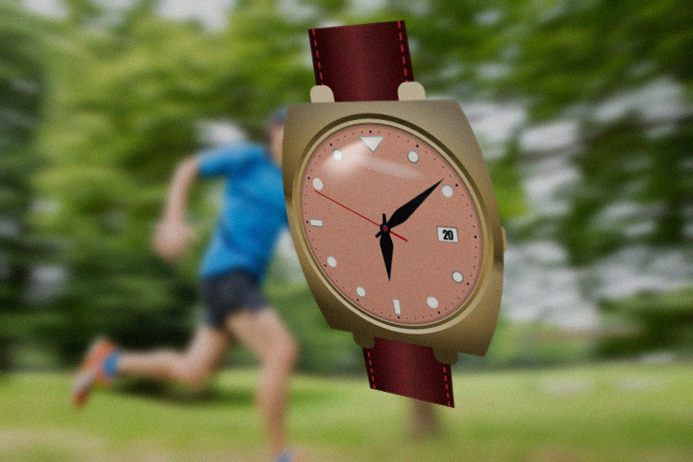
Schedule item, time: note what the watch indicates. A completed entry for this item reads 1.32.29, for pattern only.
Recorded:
6.08.49
